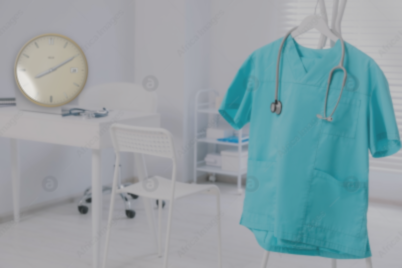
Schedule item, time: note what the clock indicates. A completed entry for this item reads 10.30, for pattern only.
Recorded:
8.10
